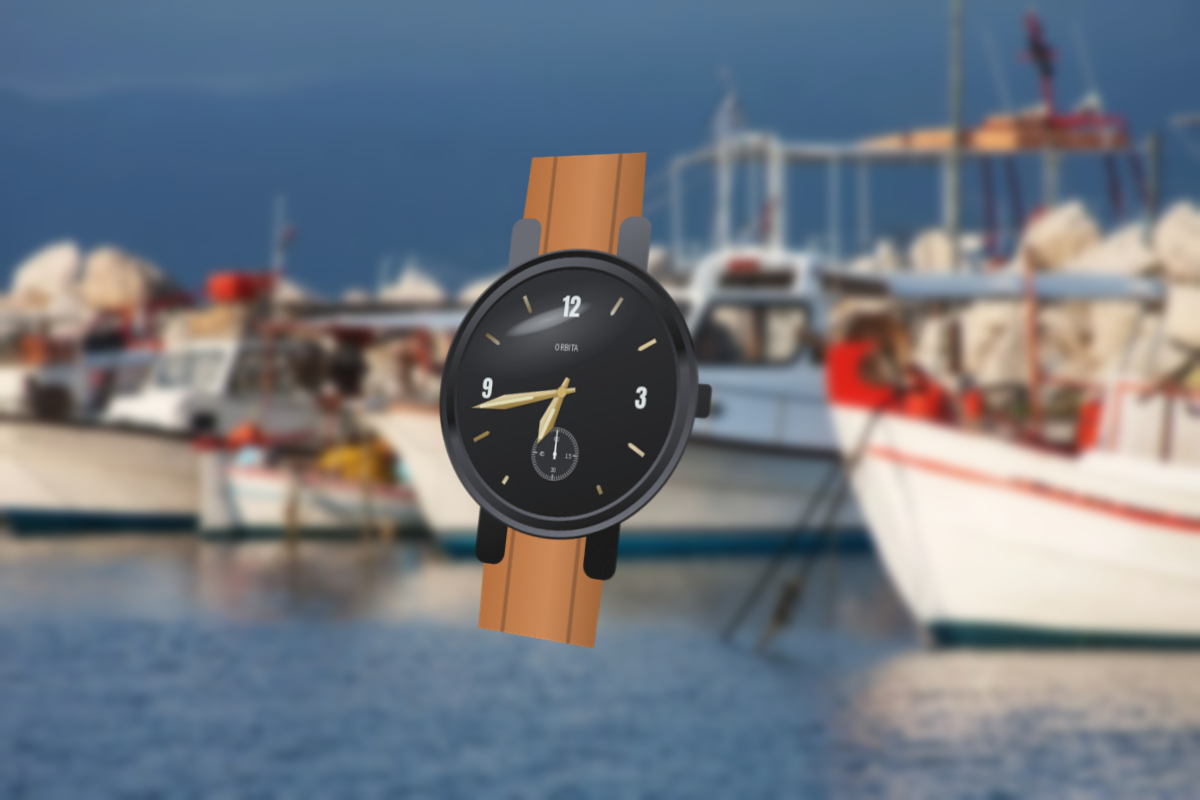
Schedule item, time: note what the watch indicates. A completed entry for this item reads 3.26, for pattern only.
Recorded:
6.43
